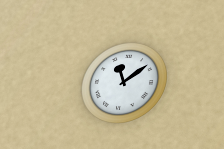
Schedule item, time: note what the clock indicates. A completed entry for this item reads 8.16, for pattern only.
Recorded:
11.08
